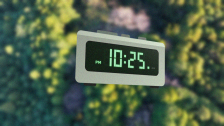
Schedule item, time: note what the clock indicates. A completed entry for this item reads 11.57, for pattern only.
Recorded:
10.25
